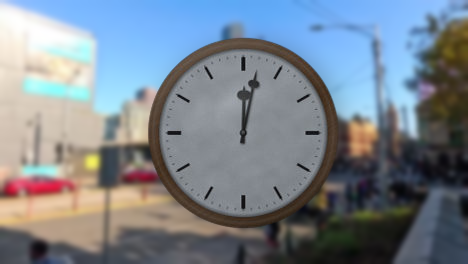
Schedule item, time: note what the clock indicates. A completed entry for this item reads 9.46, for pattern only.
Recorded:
12.02
